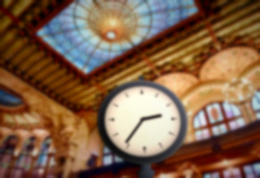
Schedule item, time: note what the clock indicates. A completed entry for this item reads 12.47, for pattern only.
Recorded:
2.36
